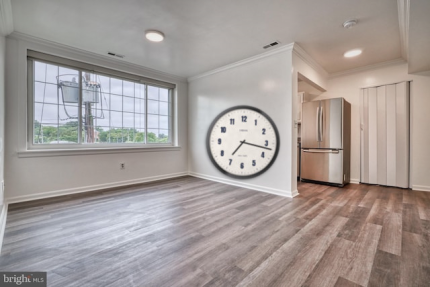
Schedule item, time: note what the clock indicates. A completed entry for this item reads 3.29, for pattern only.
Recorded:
7.17
